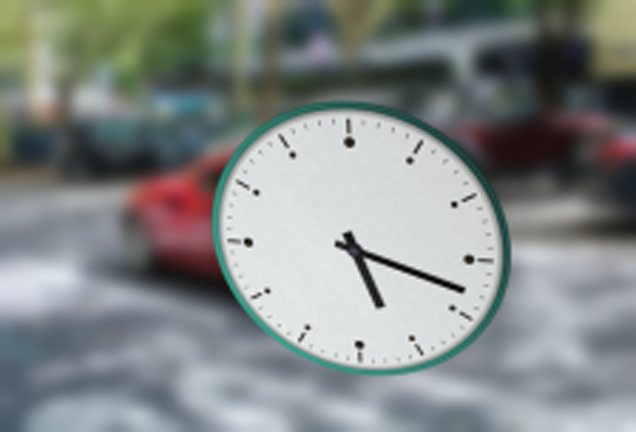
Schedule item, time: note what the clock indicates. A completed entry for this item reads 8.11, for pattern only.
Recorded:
5.18
